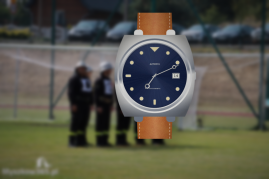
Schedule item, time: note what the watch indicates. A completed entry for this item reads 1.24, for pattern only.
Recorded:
7.11
